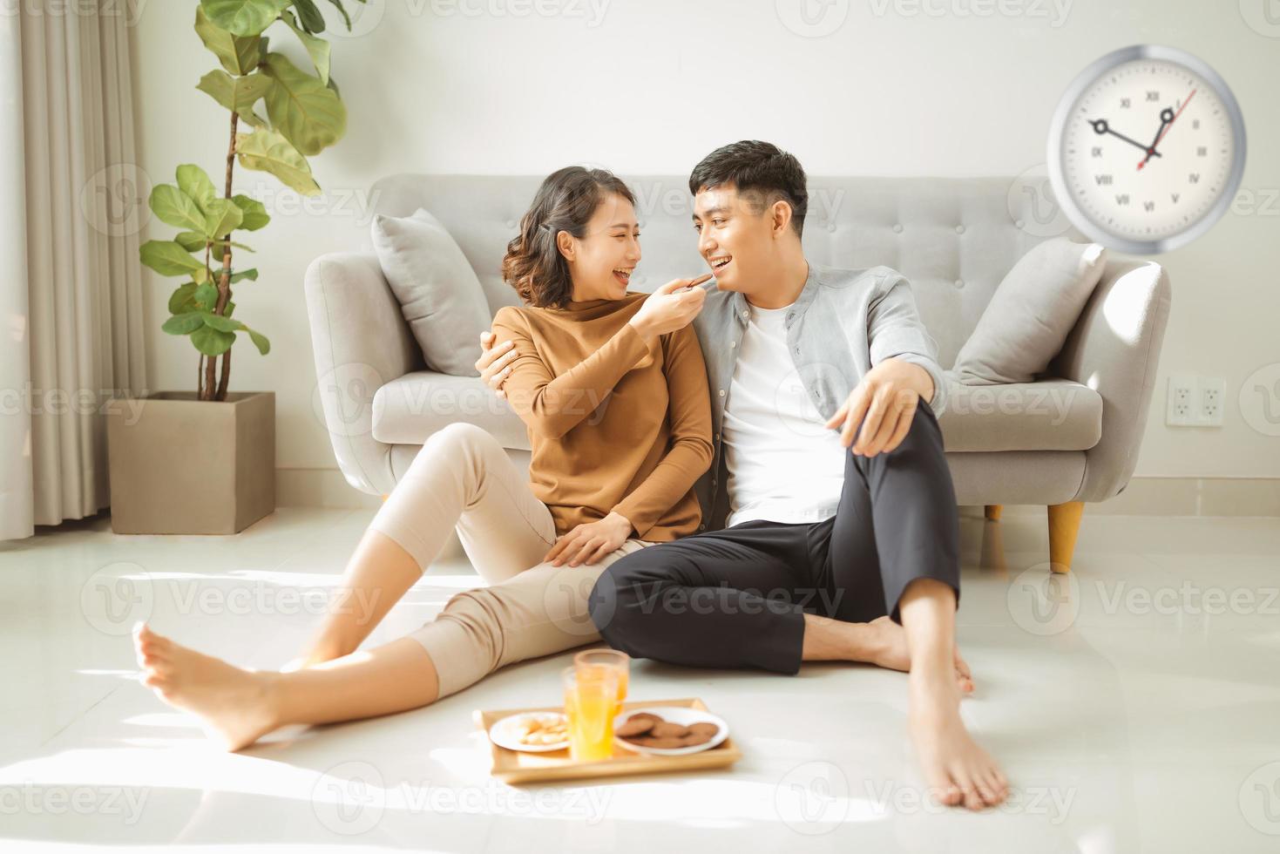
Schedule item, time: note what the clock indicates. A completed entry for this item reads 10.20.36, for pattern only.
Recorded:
12.49.06
